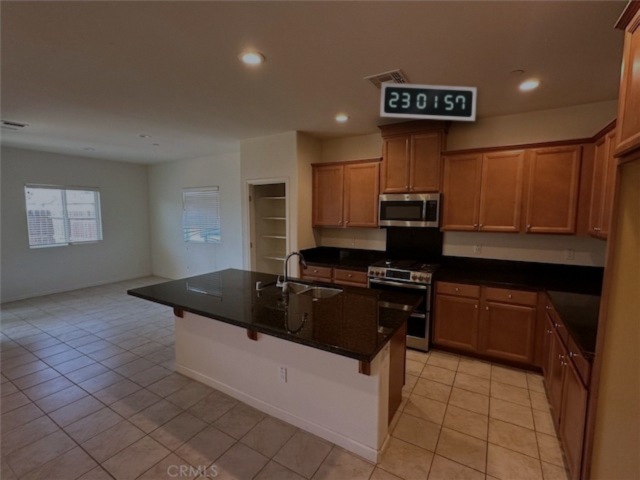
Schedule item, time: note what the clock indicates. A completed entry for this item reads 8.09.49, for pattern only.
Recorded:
23.01.57
